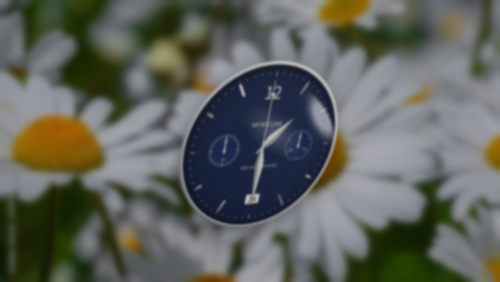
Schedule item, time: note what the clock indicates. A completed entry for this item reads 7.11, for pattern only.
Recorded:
1.30
